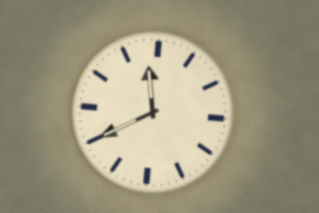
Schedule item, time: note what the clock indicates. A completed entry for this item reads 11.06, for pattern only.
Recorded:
11.40
